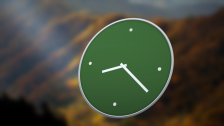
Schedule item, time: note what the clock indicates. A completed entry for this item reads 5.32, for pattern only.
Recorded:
8.21
